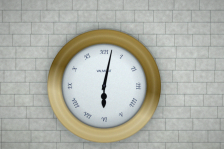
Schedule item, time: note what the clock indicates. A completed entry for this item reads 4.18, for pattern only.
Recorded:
6.02
